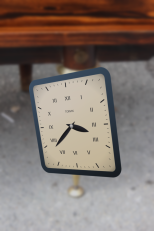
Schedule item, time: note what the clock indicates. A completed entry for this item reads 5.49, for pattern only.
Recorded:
3.38
